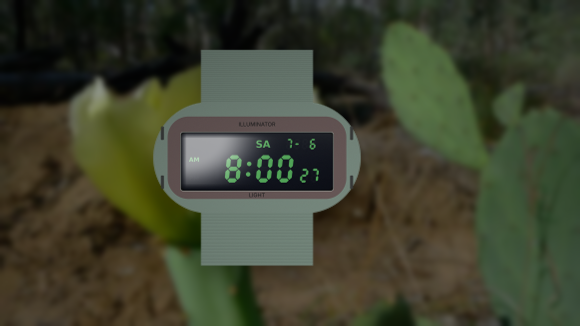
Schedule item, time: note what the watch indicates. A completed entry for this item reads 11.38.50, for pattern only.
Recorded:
8.00.27
